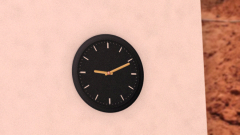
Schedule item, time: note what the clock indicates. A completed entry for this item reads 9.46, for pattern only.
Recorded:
9.11
